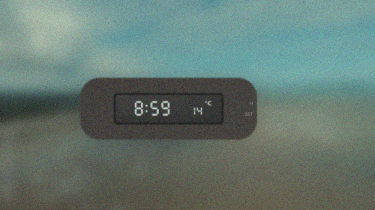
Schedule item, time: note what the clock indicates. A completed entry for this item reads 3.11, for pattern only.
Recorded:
8.59
